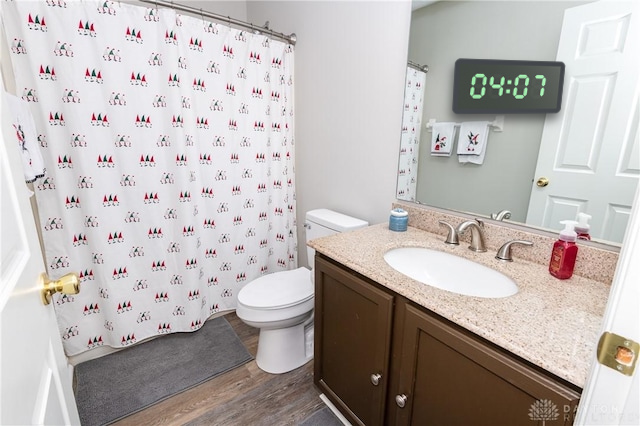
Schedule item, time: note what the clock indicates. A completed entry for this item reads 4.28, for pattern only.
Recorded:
4.07
